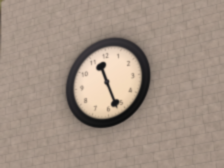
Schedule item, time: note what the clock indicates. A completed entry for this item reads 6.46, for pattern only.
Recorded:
11.27
